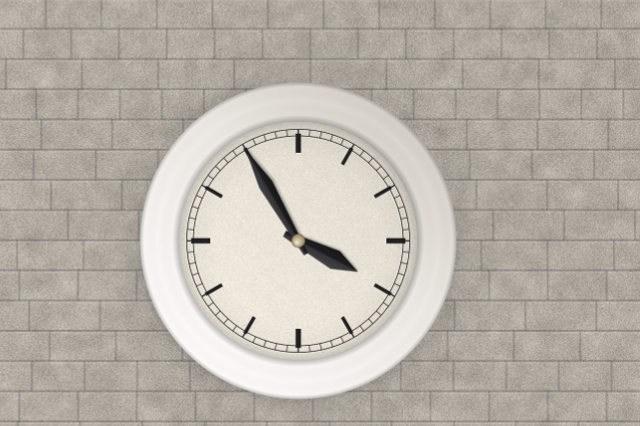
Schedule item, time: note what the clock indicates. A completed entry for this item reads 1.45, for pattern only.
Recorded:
3.55
